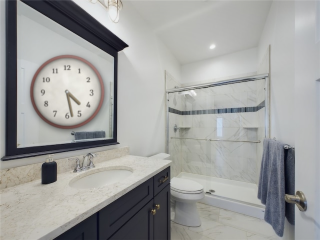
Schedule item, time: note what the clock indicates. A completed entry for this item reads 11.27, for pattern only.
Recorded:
4.28
